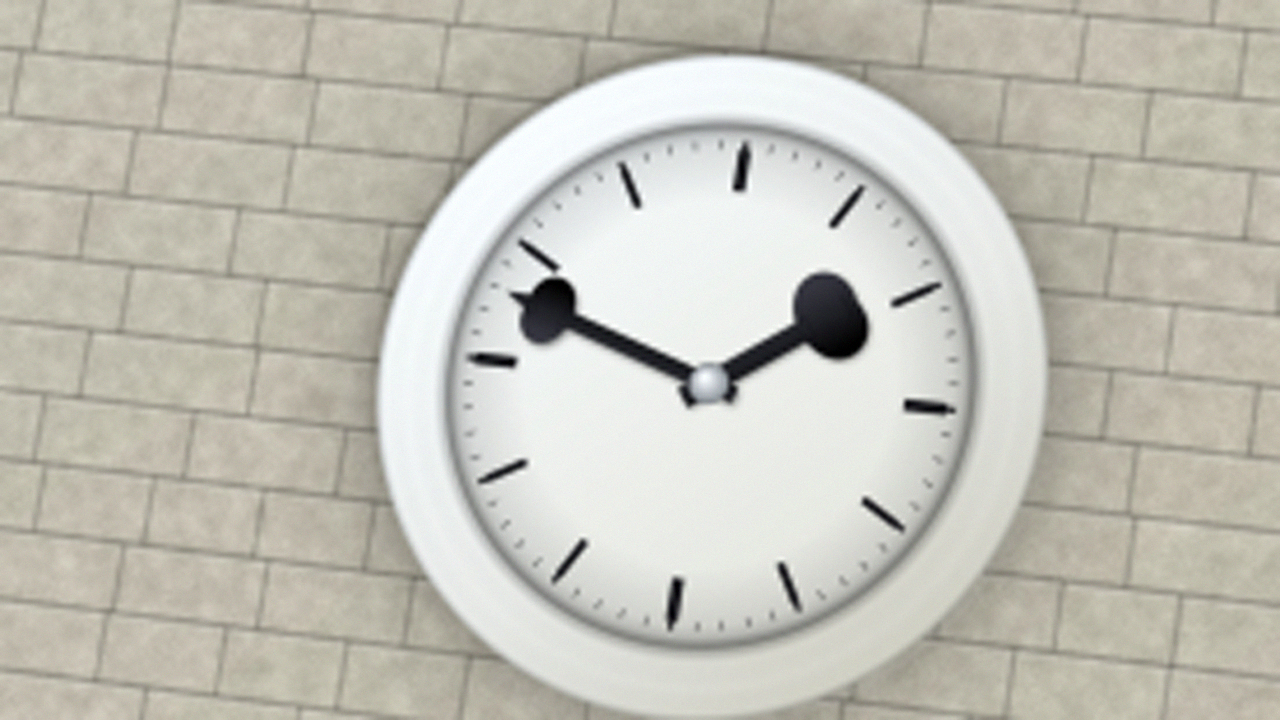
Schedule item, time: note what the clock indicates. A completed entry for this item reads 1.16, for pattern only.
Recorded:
1.48
